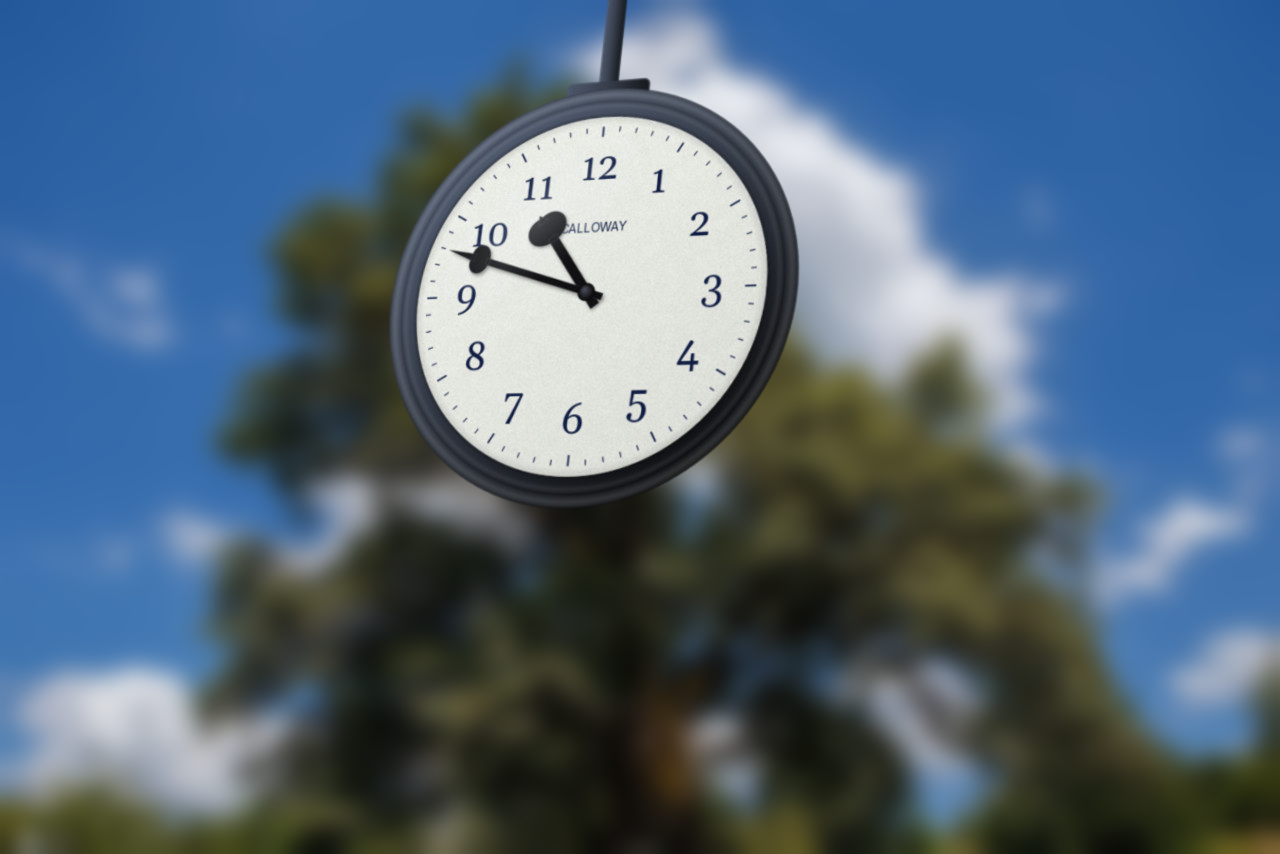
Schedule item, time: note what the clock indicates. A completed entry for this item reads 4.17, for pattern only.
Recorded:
10.48
